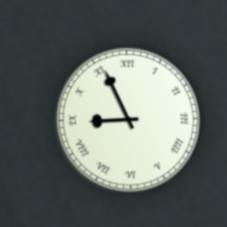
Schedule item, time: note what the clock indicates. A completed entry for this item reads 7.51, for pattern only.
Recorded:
8.56
